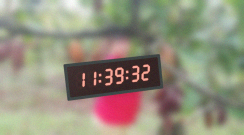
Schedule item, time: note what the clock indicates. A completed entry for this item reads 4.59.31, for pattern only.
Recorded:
11.39.32
